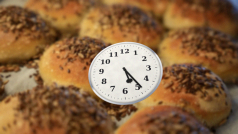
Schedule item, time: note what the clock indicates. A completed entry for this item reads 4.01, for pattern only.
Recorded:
5.24
